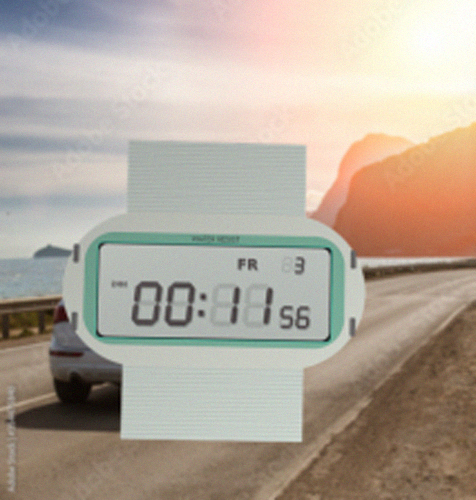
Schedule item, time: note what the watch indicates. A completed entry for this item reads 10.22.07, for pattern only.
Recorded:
0.11.56
